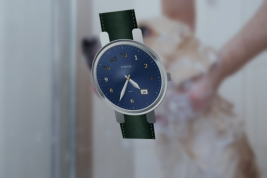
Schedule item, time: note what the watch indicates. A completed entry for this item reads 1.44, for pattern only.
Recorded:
4.35
